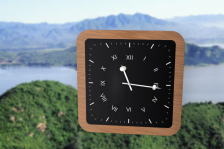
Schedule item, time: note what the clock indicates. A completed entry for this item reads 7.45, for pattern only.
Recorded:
11.16
